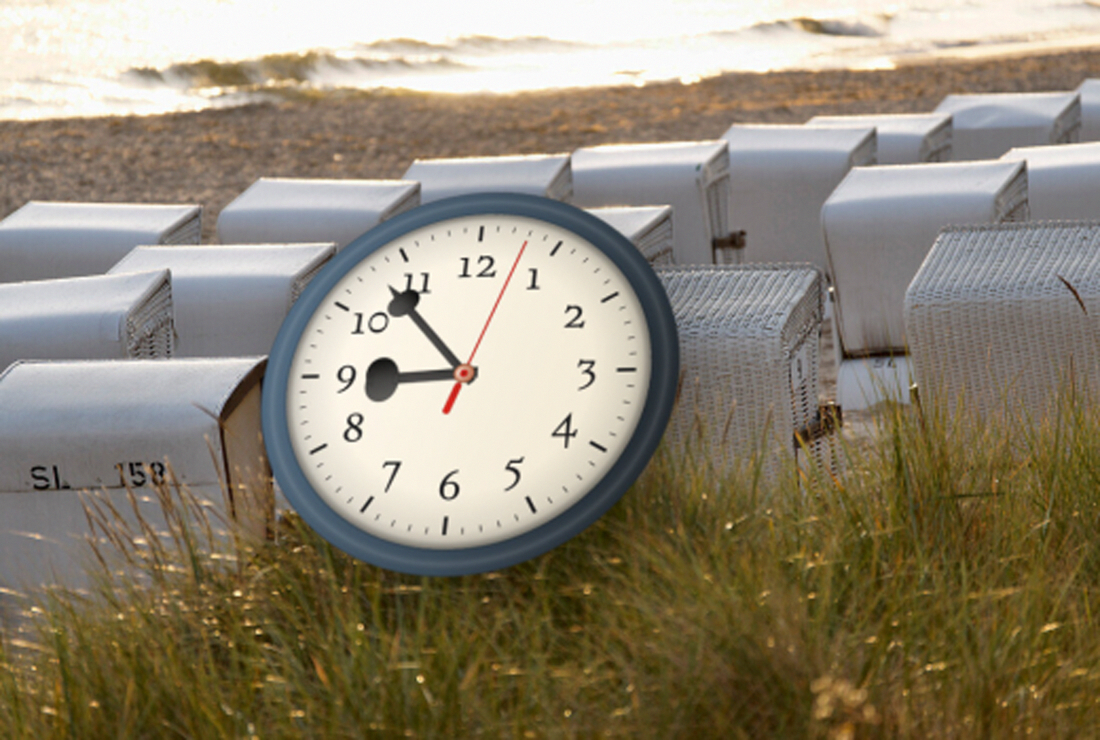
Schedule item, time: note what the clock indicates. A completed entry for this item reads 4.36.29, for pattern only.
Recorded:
8.53.03
